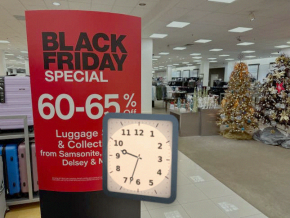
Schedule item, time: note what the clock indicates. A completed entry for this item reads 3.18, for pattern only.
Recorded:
9.33
